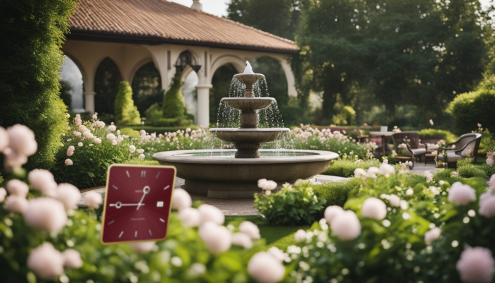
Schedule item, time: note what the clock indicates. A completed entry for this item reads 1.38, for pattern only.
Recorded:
12.45
